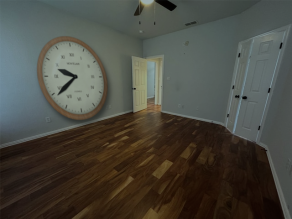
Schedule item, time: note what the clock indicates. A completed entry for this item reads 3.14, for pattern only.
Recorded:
9.39
